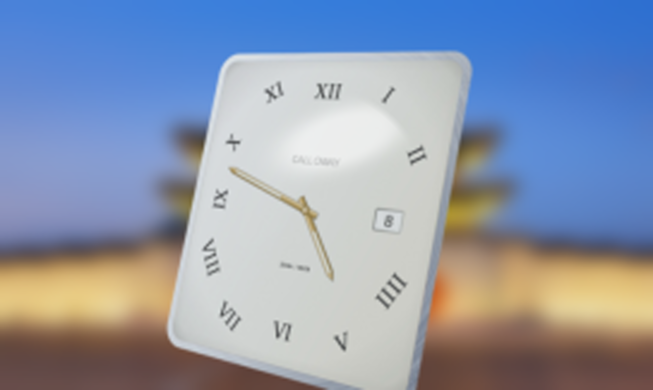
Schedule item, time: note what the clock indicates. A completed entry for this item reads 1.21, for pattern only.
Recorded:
4.48
